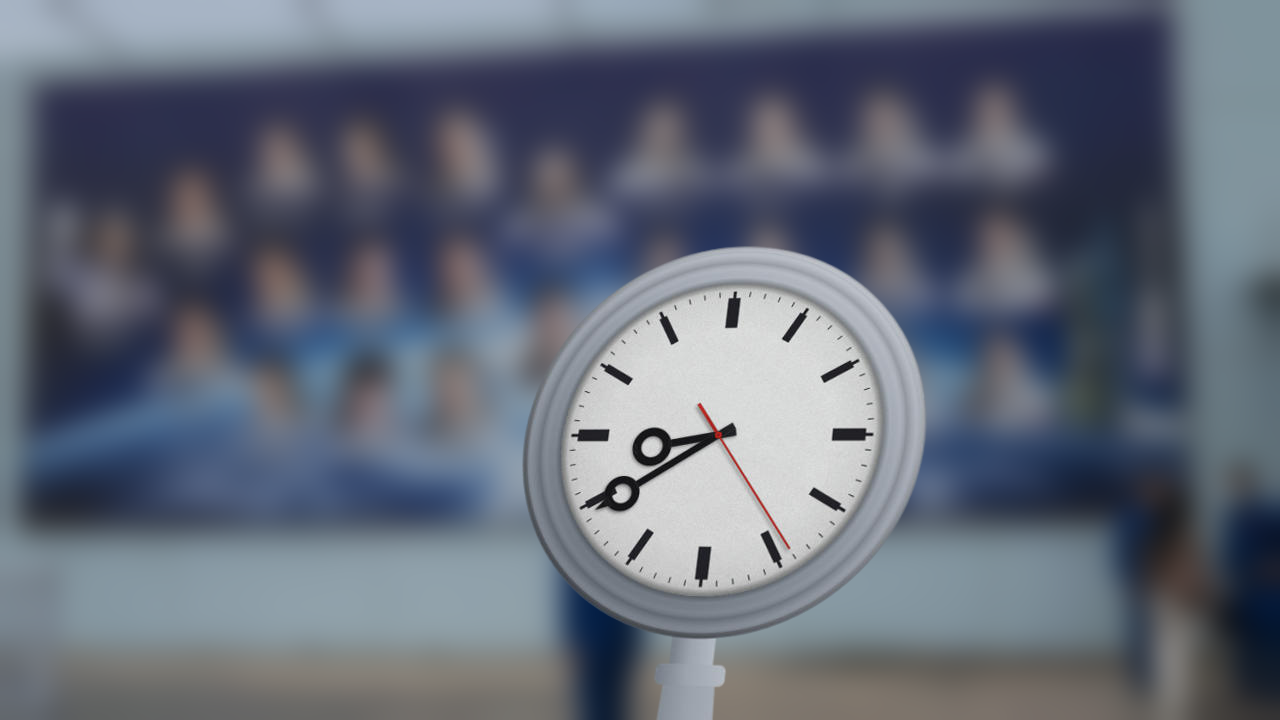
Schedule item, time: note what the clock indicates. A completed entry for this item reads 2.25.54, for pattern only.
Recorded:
8.39.24
